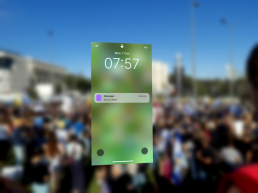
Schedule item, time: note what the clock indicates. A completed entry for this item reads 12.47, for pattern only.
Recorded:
7.57
